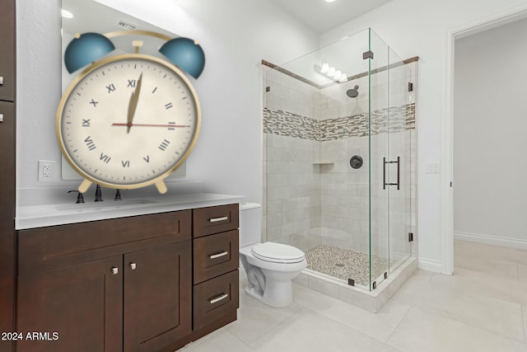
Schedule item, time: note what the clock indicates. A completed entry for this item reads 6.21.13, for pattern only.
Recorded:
12.01.15
